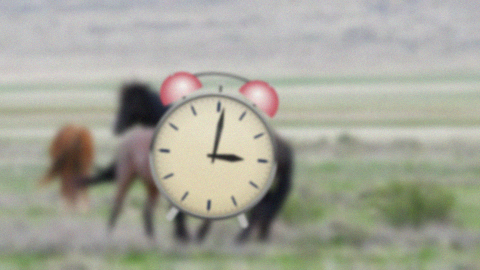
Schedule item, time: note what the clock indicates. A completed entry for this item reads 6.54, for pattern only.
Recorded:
3.01
